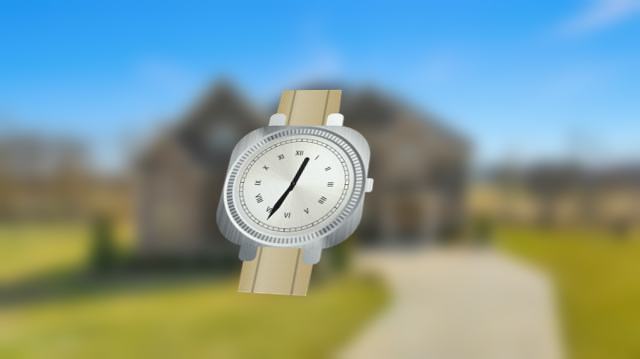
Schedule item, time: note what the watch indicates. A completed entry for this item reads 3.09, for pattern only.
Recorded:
12.34
